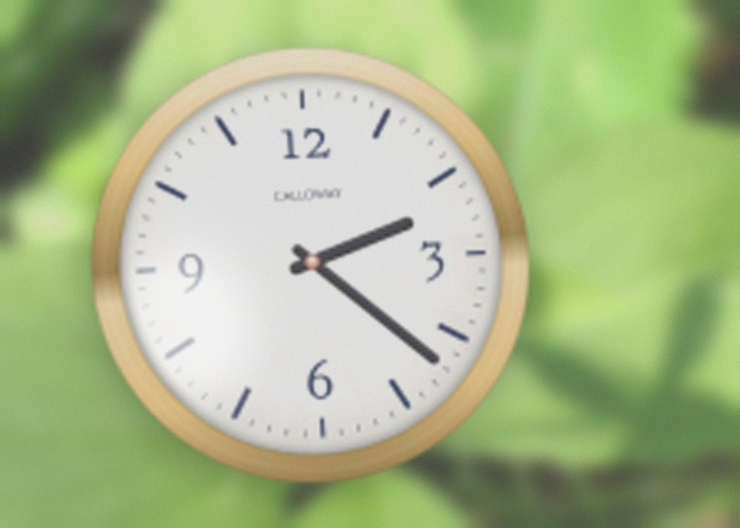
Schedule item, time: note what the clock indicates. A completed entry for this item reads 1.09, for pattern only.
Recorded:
2.22
